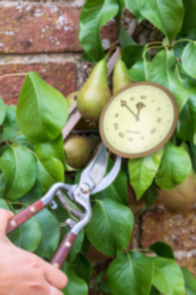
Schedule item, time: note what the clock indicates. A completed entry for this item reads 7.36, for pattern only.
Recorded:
11.51
